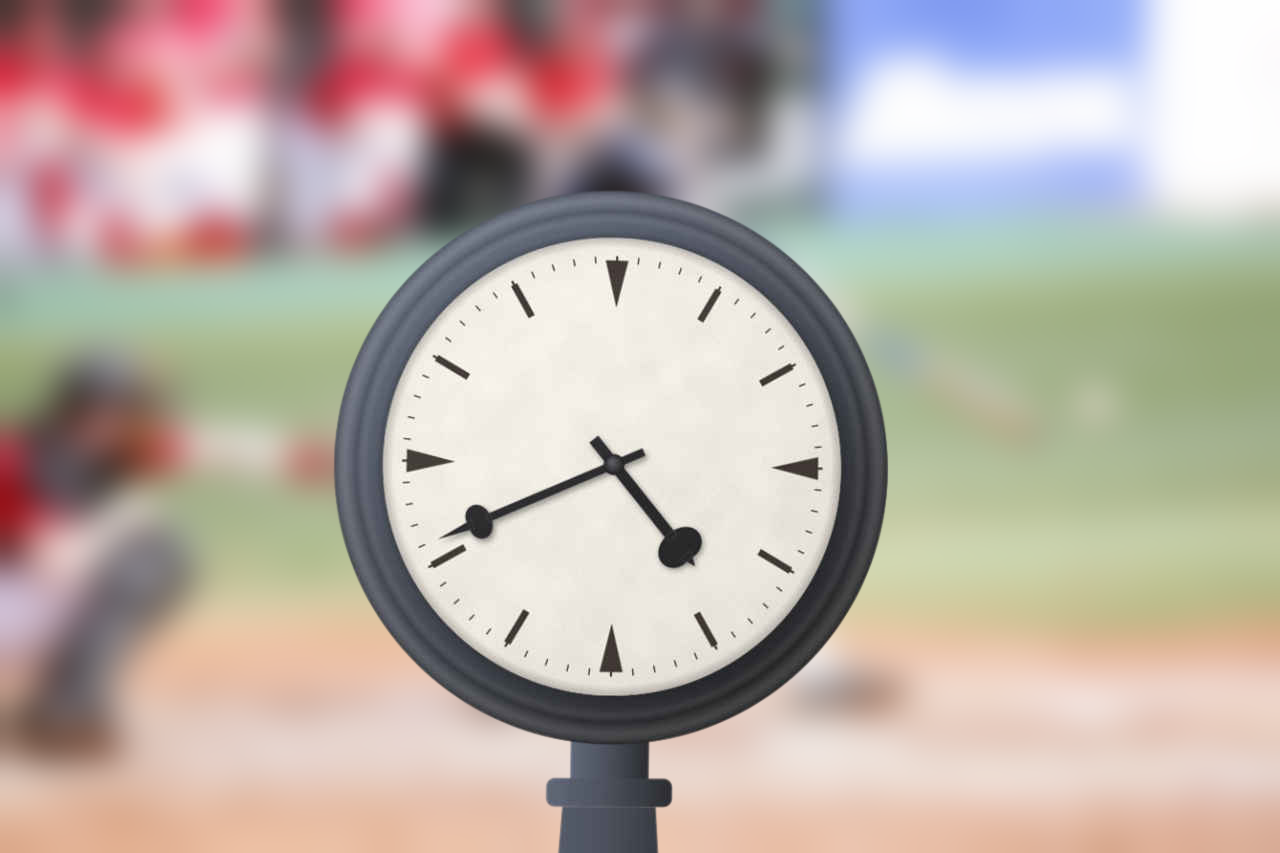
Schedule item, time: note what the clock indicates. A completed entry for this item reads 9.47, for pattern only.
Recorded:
4.41
